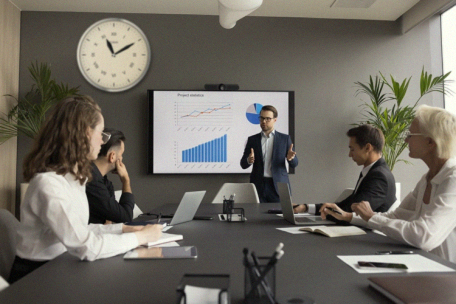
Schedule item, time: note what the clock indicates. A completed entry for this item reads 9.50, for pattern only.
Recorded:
11.10
